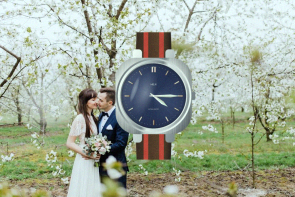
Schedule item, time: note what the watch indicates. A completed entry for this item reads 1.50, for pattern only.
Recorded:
4.15
